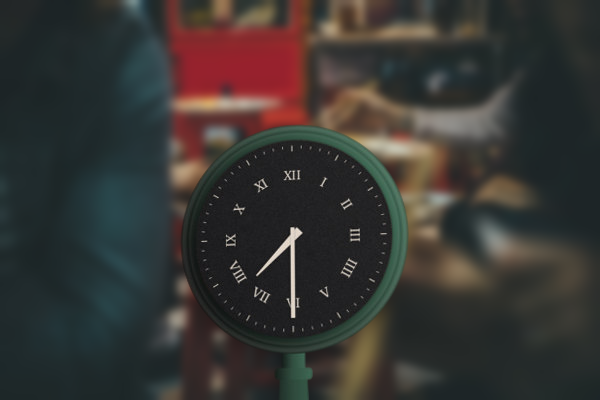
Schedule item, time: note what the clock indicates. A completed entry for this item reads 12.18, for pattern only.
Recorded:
7.30
